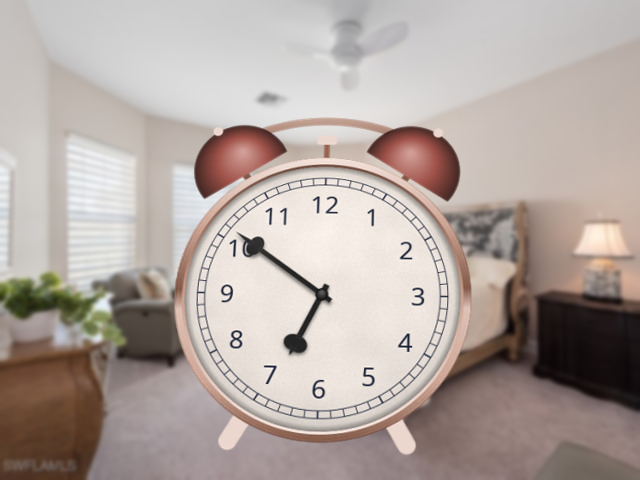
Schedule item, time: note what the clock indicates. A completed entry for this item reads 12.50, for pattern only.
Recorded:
6.51
